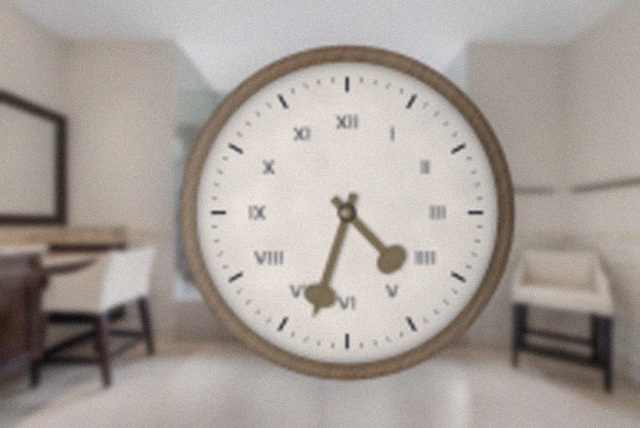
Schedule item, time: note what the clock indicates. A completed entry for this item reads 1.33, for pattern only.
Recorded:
4.33
